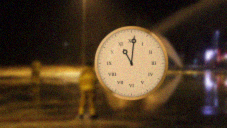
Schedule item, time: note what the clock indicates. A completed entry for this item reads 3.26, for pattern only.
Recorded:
11.01
